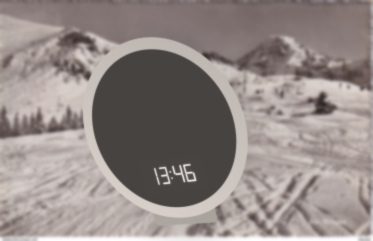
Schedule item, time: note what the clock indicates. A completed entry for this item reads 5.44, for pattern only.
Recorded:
13.46
